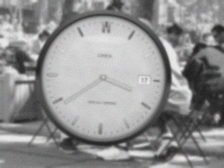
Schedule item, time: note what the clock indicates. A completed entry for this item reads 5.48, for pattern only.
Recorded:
3.39
